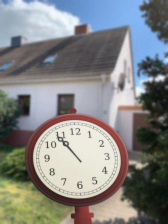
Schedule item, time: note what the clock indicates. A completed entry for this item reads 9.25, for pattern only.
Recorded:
10.54
